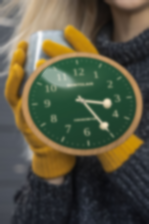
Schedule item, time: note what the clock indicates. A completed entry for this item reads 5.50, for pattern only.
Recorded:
3.25
